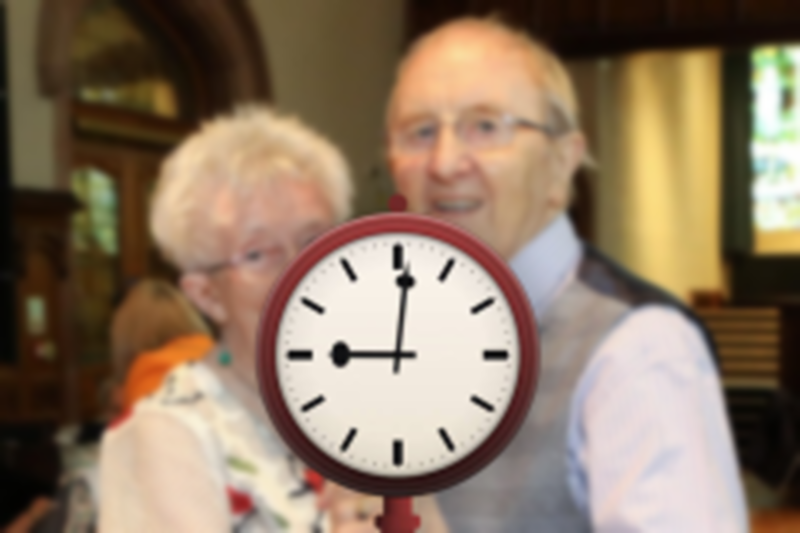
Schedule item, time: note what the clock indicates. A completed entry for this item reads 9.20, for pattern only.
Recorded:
9.01
